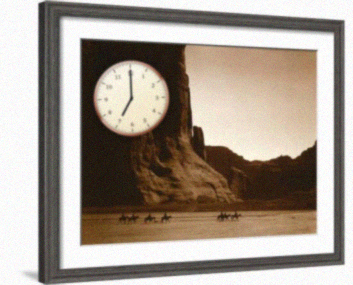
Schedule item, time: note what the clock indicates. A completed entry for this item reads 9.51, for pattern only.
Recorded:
7.00
